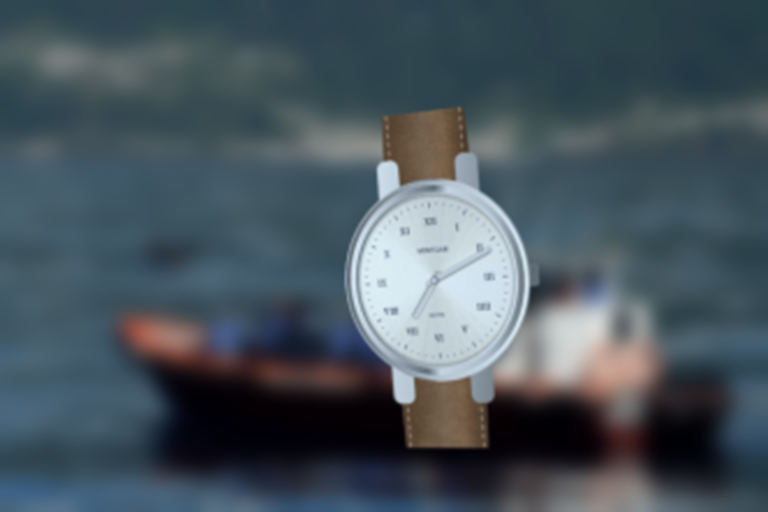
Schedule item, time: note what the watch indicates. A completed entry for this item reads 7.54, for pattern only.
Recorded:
7.11
